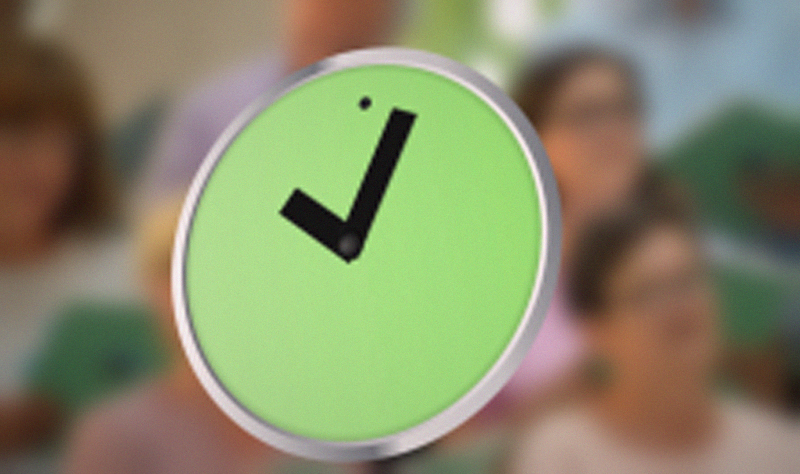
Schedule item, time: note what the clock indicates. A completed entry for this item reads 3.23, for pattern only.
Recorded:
10.03
